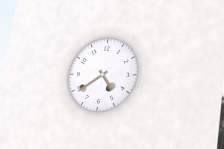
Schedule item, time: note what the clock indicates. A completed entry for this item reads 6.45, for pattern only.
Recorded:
4.39
